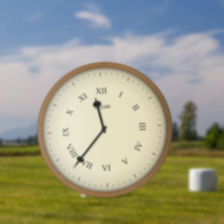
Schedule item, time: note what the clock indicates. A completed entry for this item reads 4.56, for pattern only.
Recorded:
11.37
